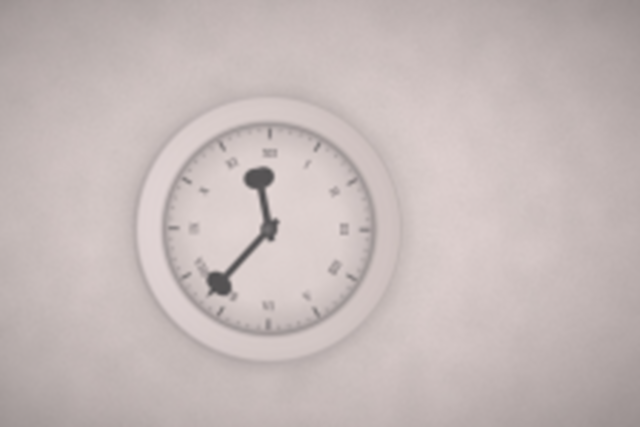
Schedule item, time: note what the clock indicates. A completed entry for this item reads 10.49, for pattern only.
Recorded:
11.37
